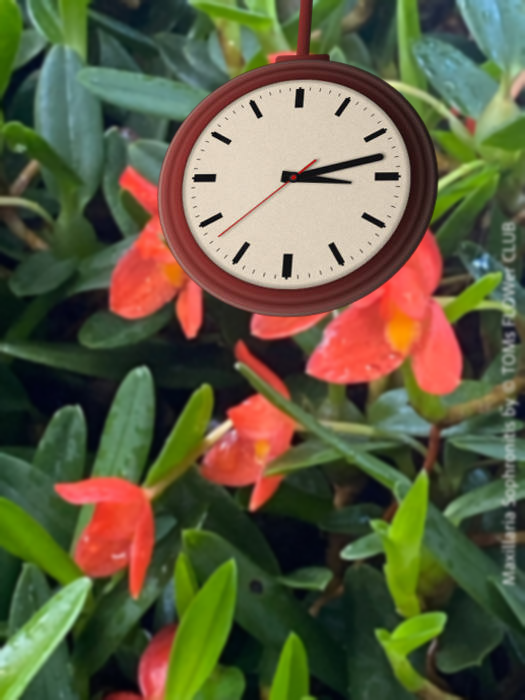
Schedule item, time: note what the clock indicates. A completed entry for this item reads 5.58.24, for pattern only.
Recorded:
3.12.38
